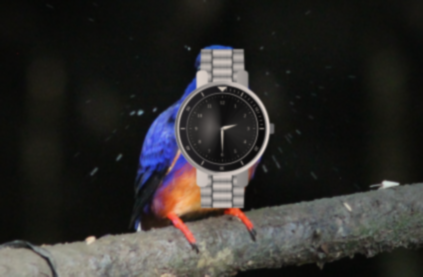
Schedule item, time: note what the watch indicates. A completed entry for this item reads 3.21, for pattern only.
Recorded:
2.30
